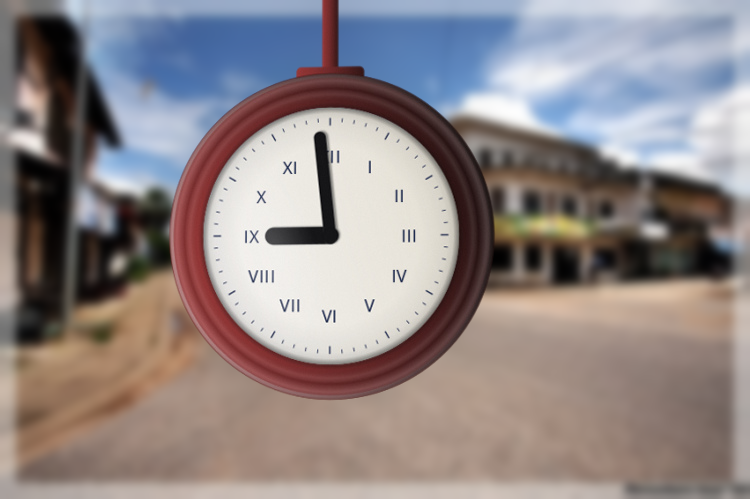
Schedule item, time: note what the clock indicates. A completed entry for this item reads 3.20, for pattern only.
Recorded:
8.59
